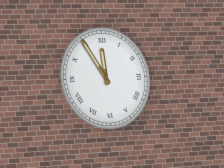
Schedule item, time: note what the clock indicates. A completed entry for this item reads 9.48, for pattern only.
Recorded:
11.55
